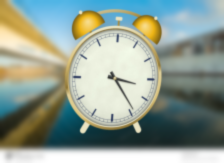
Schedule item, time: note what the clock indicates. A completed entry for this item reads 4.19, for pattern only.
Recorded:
3.24
